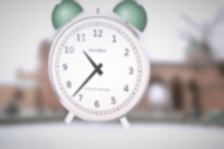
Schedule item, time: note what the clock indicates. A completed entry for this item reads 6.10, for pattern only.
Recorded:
10.37
